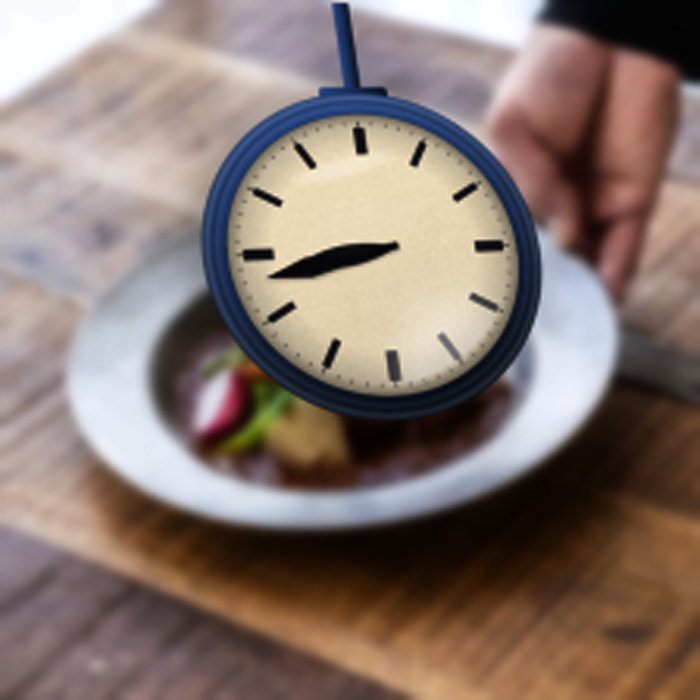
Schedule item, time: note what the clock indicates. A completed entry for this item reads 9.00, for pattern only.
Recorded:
8.43
